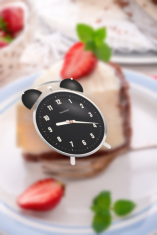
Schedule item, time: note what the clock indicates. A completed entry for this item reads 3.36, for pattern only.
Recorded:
9.19
